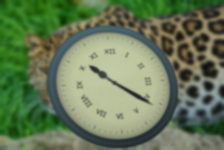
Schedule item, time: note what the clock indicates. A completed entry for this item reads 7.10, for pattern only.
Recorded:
10.21
